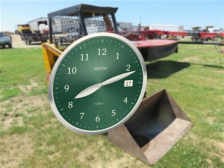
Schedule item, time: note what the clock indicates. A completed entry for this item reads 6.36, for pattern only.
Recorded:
8.12
